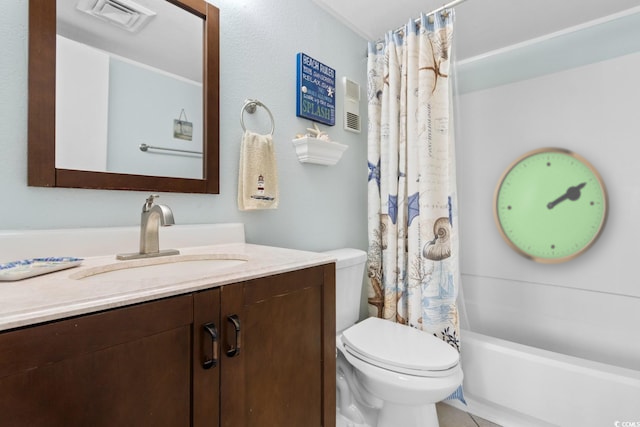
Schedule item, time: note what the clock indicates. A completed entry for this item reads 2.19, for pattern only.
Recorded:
2.10
